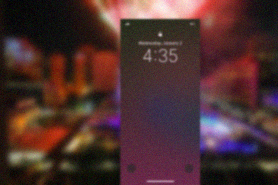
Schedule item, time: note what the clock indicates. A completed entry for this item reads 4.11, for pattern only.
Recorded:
4.35
